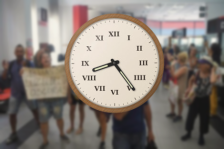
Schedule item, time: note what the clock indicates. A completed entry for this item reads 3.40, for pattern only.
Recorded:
8.24
